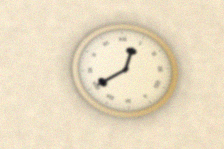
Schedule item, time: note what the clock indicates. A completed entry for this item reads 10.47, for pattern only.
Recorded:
12.40
